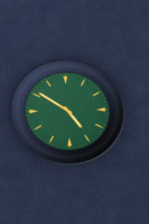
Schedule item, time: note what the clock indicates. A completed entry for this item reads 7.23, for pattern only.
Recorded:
4.51
